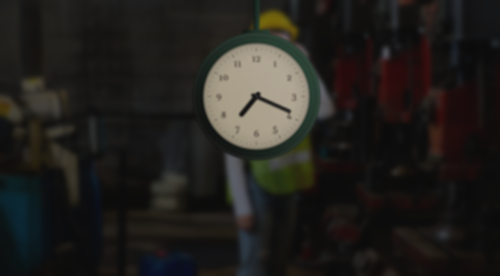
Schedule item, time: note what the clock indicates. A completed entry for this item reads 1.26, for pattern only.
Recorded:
7.19
